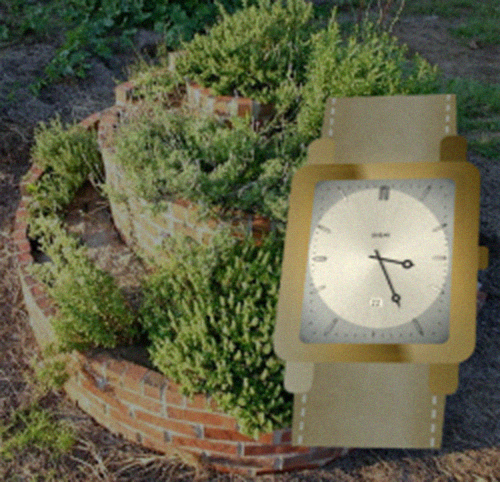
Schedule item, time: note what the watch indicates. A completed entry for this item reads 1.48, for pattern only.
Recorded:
3.26
